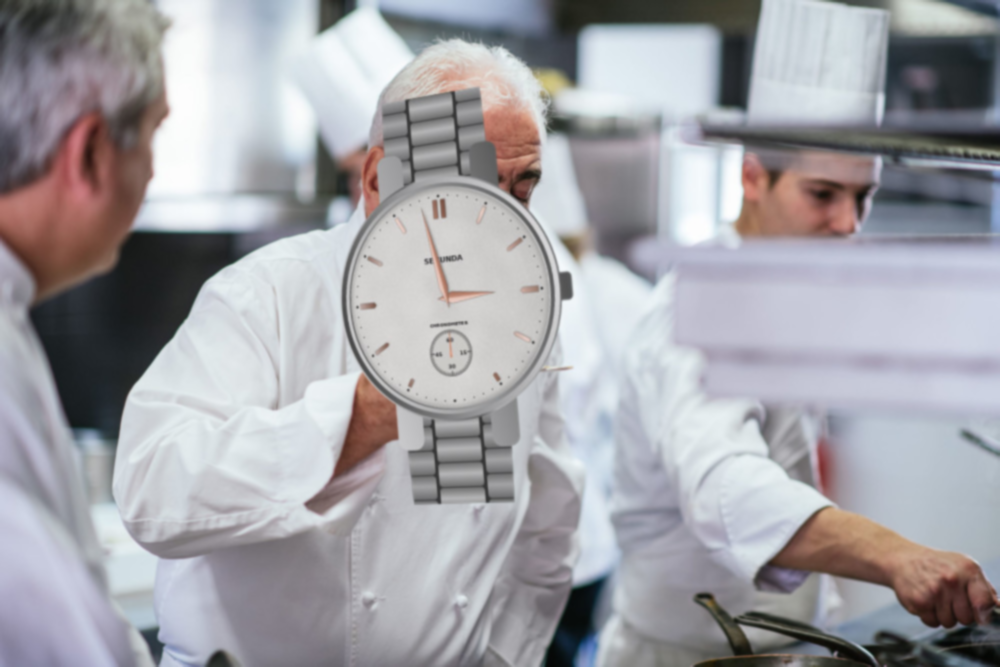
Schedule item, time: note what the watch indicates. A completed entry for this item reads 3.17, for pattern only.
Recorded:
2.58
